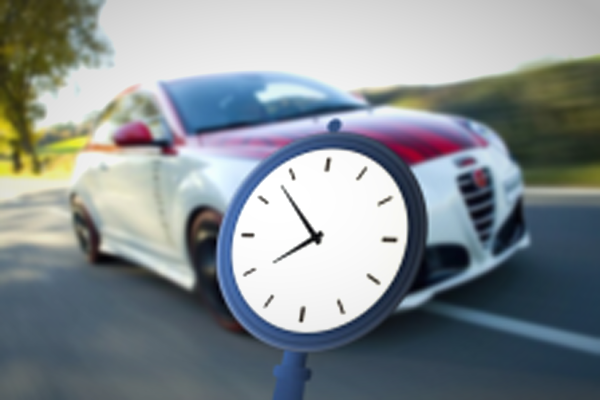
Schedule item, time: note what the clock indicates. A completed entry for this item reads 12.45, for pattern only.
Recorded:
7.53
